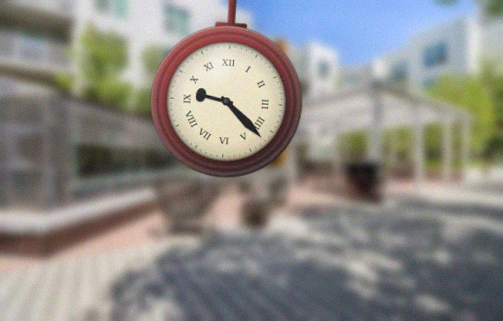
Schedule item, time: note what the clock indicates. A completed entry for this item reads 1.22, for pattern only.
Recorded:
9.22
